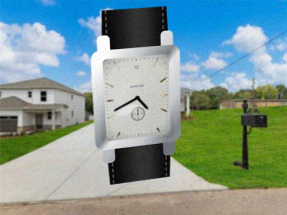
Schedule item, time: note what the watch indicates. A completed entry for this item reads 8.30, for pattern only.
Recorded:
4.41
